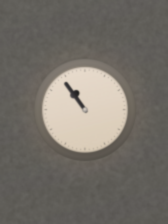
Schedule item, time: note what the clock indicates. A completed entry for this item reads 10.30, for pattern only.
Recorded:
10.54
